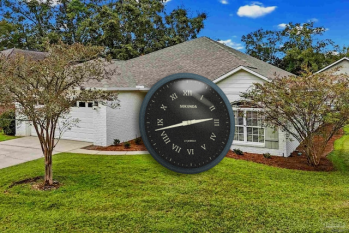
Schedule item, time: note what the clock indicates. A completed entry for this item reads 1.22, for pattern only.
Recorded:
2.43
